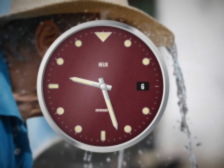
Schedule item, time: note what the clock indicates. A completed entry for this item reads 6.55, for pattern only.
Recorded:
9.27
